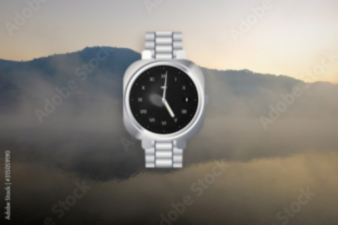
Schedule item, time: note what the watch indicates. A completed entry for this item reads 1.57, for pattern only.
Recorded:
5.01
